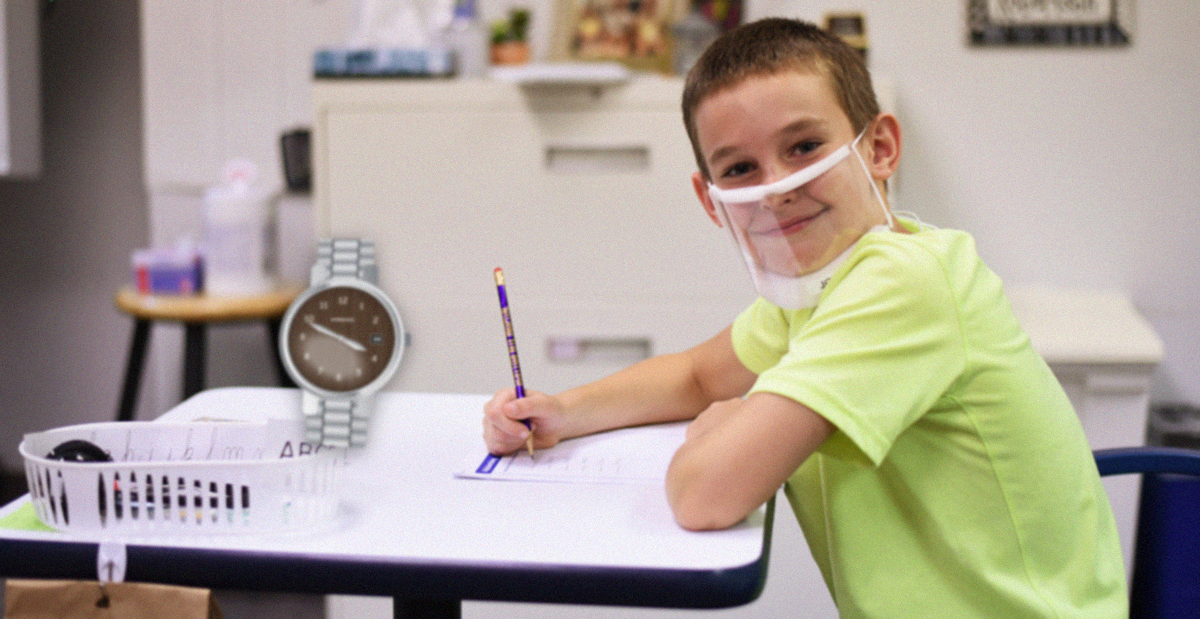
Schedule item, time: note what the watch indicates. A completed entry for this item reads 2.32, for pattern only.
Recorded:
3.49
